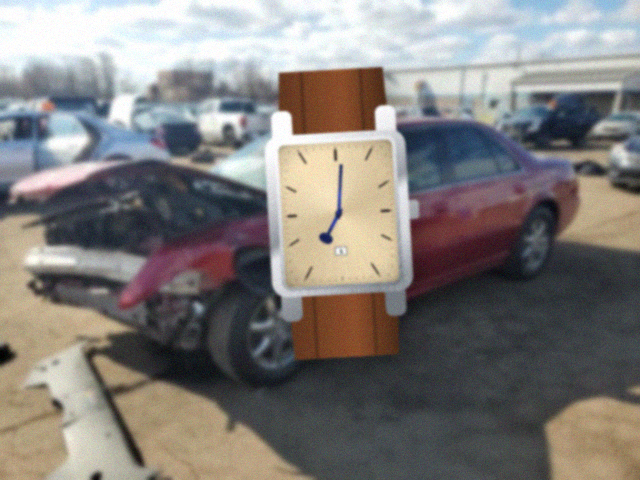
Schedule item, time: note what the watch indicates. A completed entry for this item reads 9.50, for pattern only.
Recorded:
7.01
